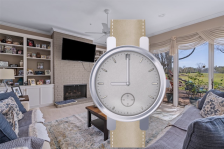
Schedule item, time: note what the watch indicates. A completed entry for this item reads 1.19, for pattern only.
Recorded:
9.00
